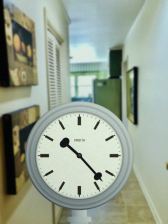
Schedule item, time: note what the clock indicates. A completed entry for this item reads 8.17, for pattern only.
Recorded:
10.23
